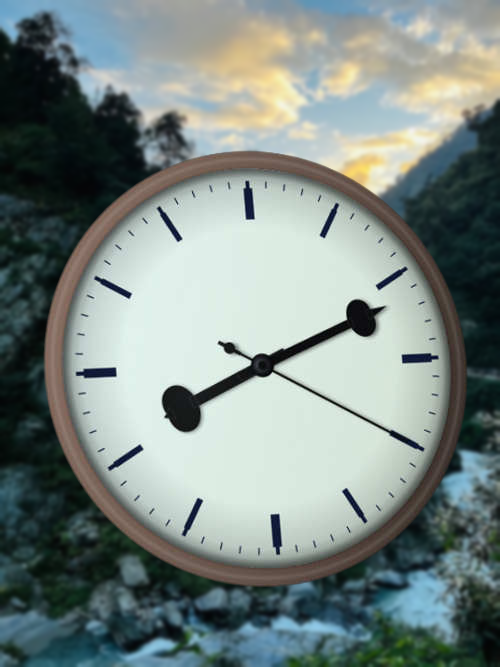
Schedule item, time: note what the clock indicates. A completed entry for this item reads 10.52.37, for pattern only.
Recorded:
8.11.20
